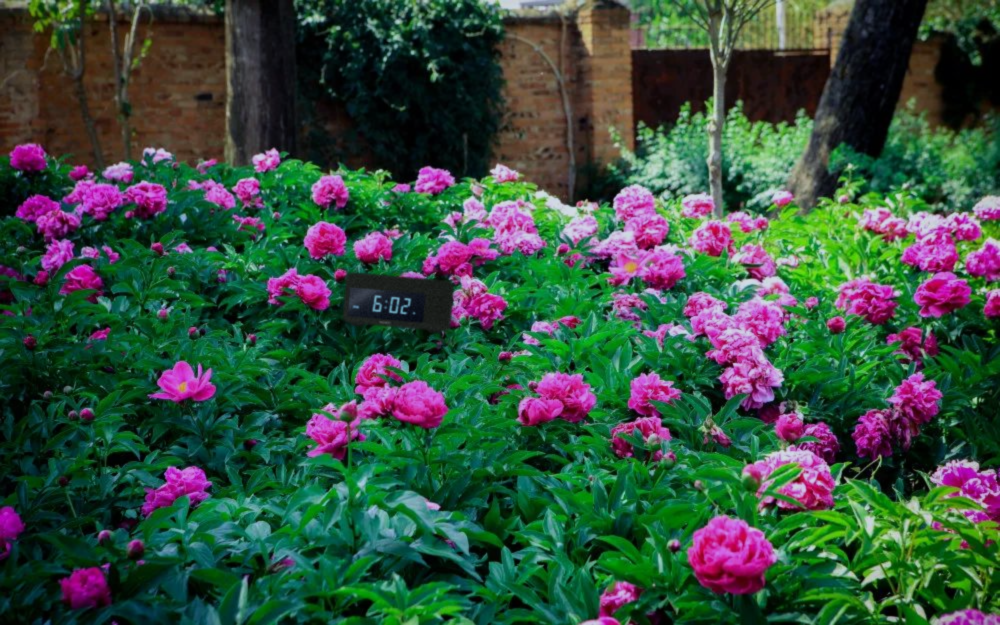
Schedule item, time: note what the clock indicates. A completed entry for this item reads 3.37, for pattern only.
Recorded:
6.02
